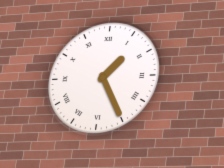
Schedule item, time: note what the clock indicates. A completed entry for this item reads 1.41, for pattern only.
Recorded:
1.25
